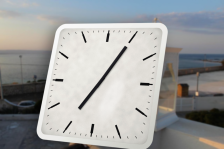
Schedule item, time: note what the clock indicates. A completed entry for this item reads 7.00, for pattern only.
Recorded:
7.05
